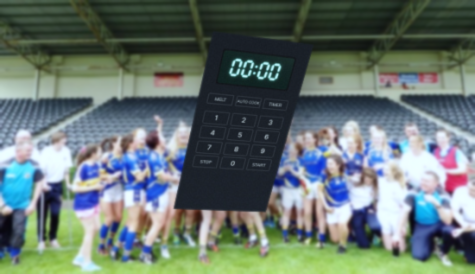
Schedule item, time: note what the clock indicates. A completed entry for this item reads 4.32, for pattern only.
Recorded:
0.00
